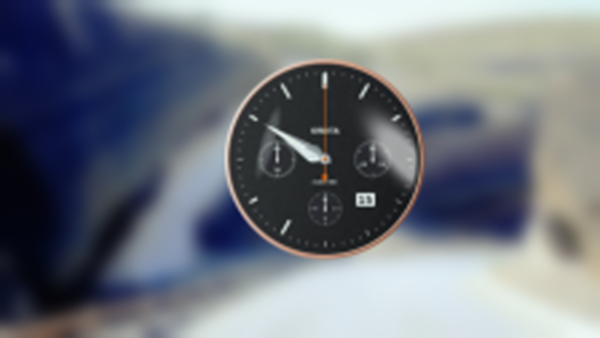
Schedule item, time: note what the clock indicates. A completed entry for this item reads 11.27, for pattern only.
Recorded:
9.50
